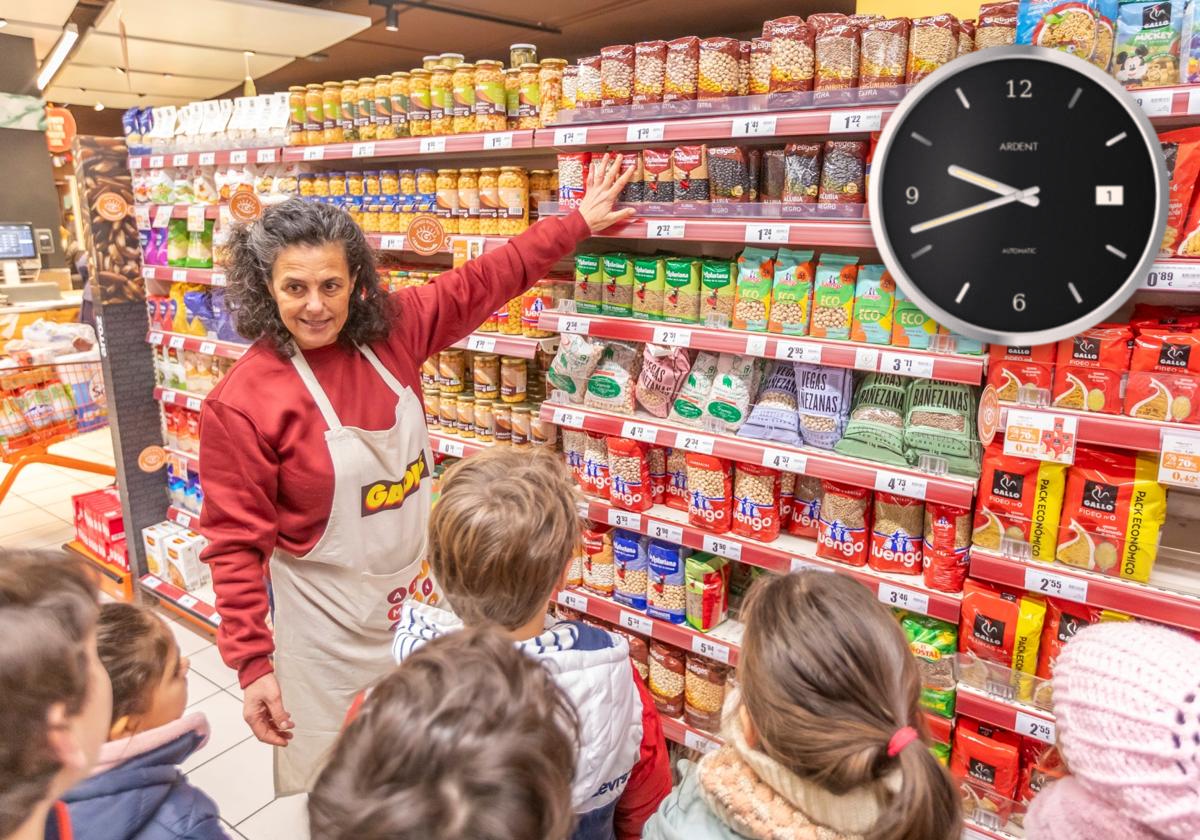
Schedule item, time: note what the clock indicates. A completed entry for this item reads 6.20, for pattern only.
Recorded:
9.42
